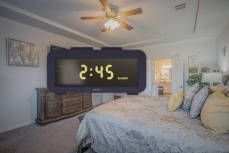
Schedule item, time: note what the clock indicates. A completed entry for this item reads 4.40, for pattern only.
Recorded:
2.45
